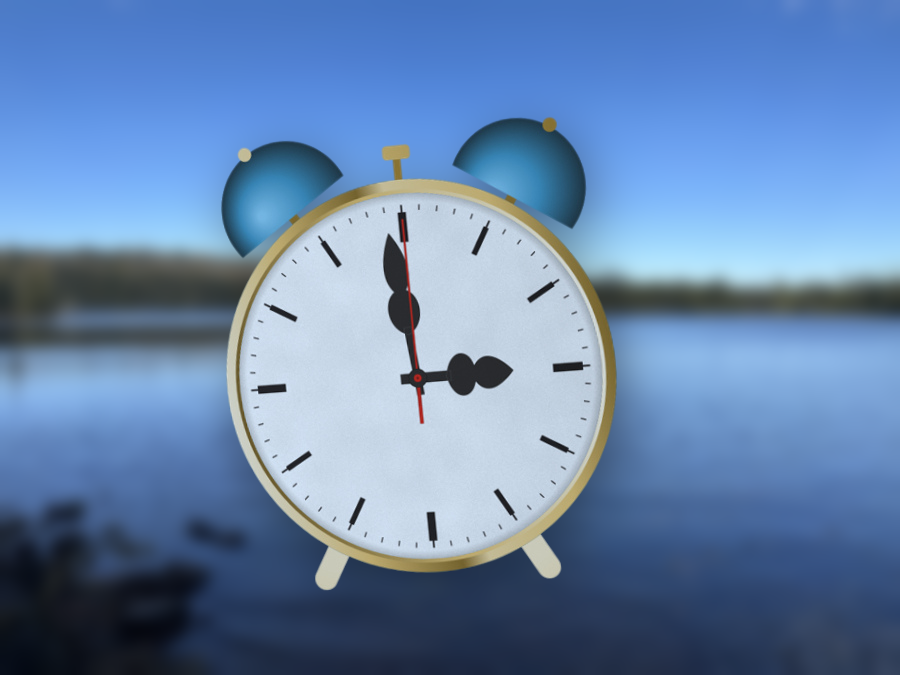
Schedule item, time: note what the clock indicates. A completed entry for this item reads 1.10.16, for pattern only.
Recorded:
2.59.00
